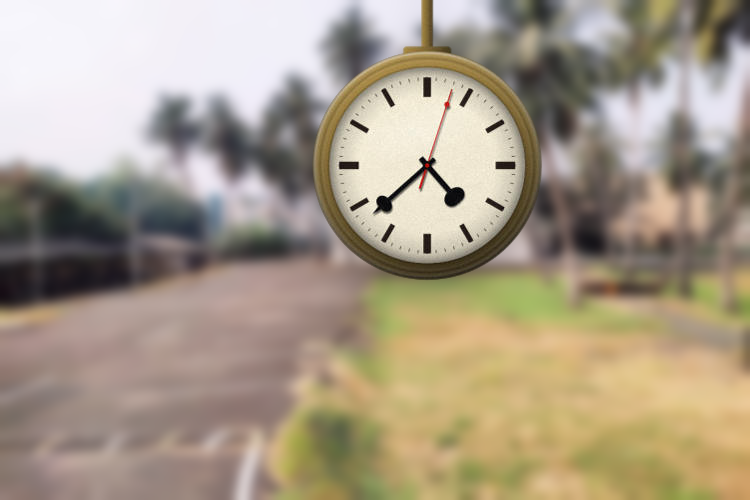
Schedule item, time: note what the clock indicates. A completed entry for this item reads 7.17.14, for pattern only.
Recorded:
4.38.03
